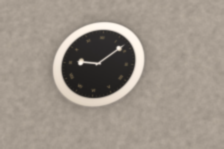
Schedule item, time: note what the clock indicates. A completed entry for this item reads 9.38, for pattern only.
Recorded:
9.08
